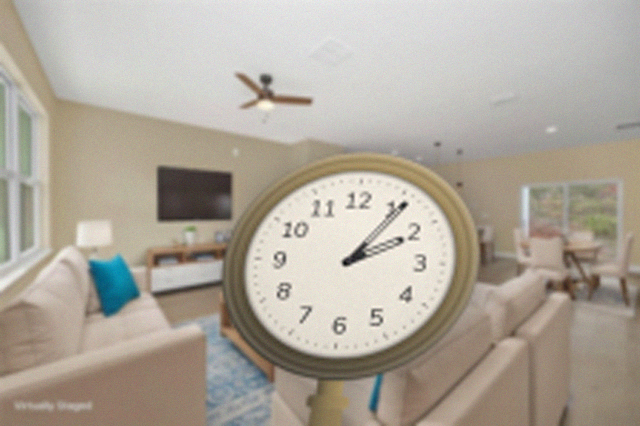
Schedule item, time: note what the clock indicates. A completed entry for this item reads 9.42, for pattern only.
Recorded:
2.06
